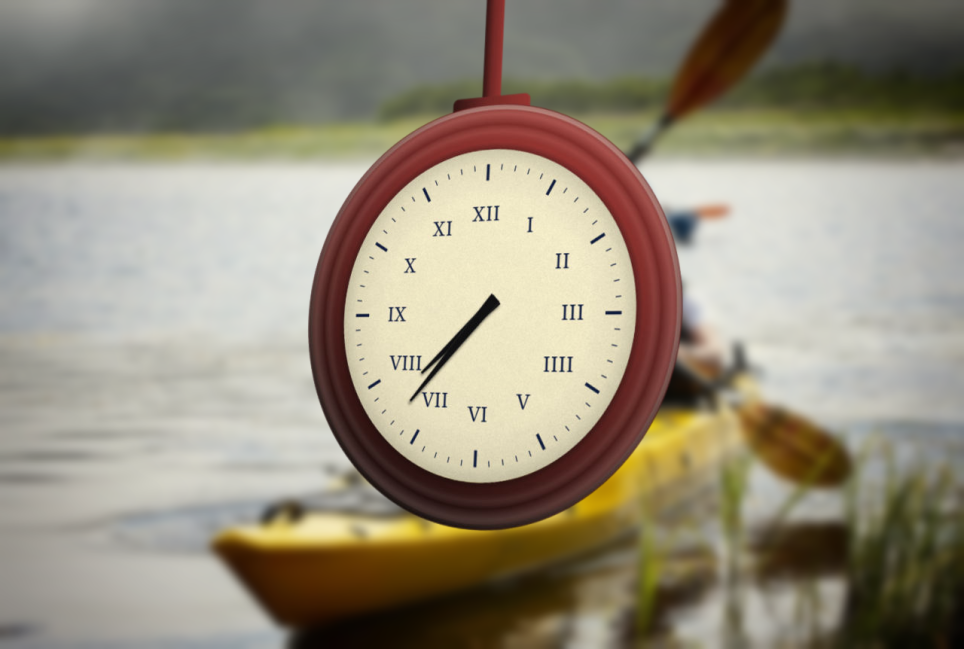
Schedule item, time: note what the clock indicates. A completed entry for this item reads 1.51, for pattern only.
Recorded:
7.37
